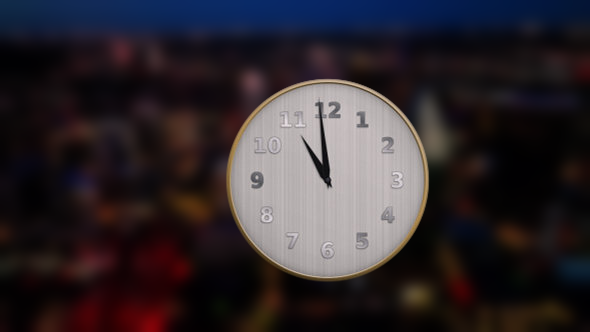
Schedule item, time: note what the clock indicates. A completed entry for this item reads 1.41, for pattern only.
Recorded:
10.59
